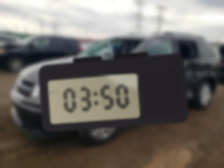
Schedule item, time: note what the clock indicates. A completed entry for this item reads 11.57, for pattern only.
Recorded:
3.50
